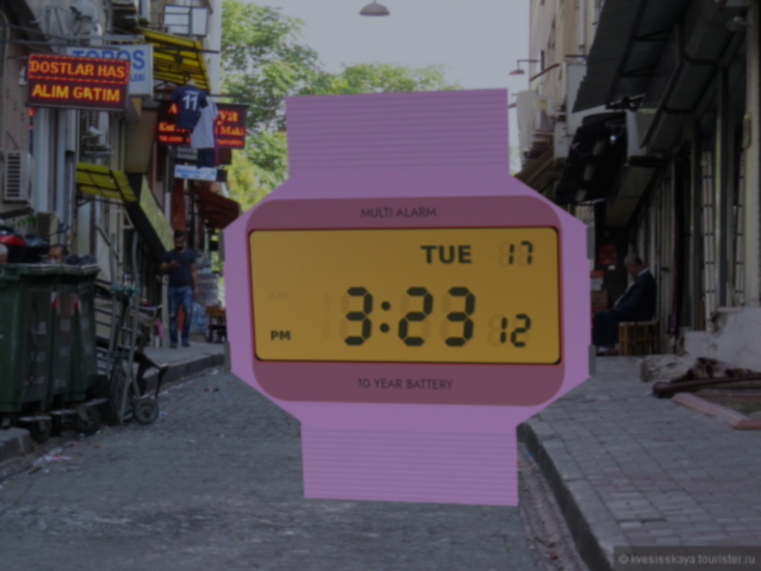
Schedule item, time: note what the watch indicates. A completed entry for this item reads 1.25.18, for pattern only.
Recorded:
3.23.12
